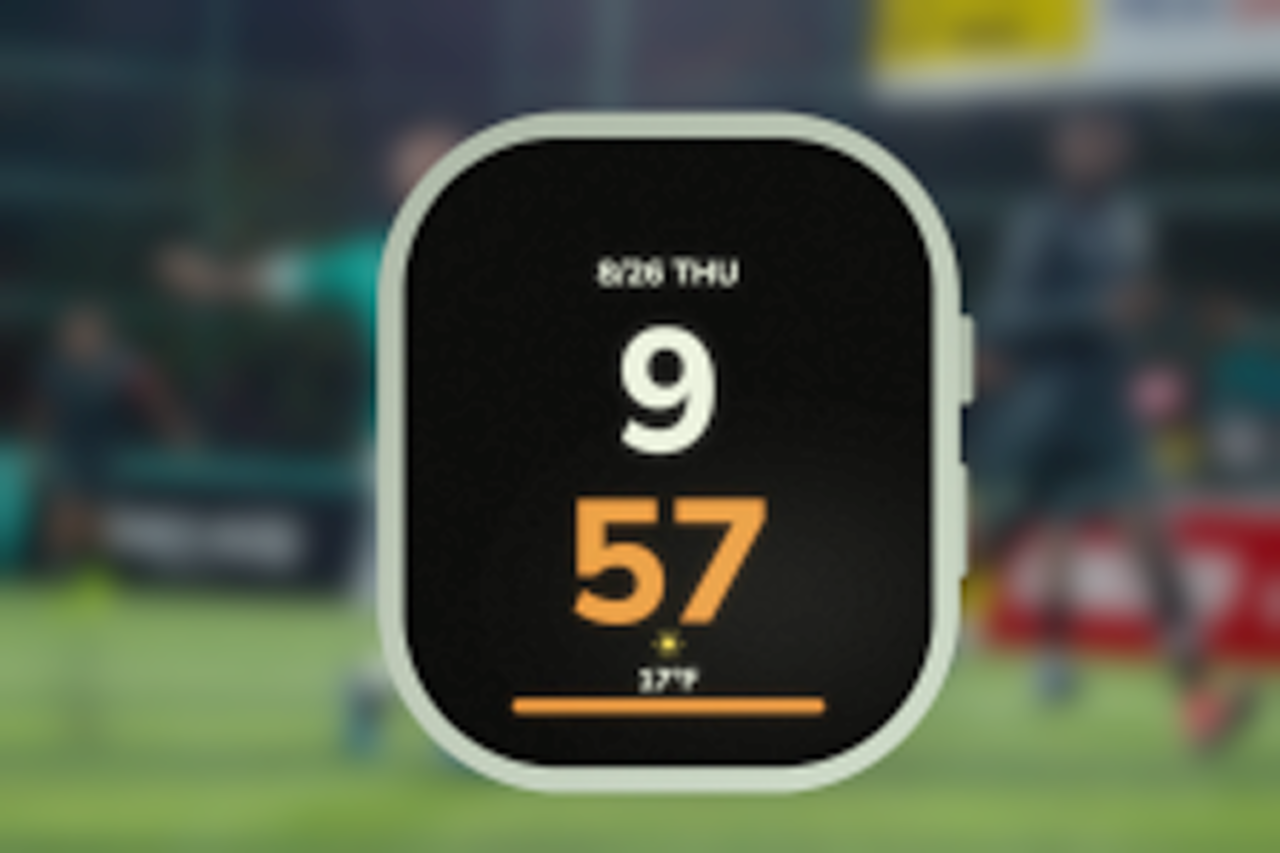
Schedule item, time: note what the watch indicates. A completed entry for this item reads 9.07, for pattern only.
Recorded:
9.57
